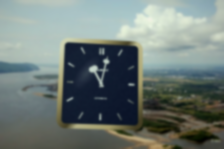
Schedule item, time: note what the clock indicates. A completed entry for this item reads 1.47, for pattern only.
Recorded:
11.02
